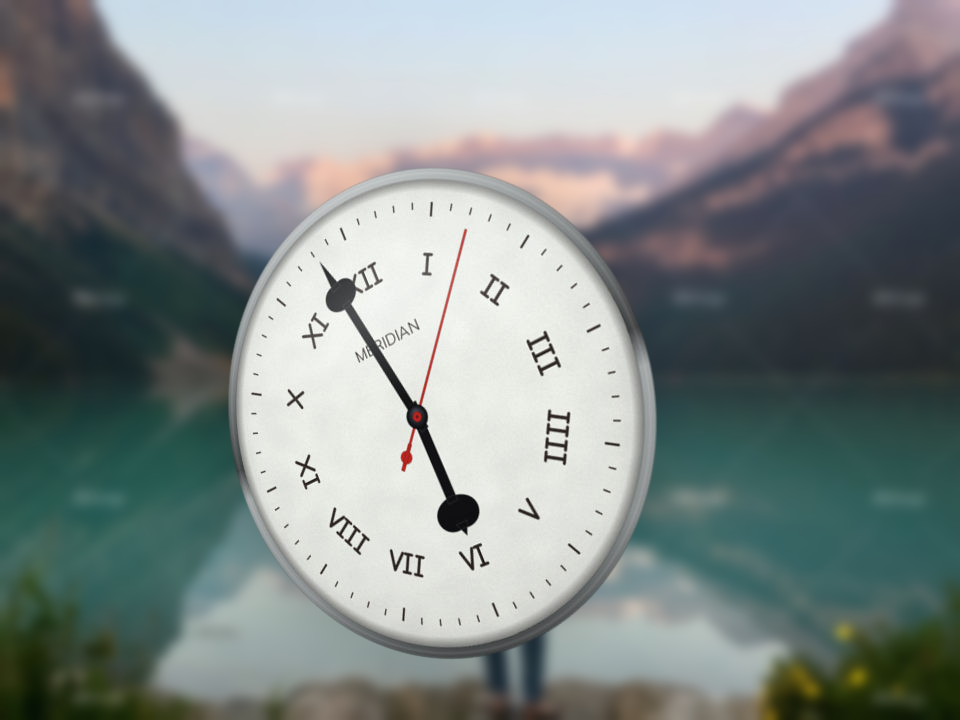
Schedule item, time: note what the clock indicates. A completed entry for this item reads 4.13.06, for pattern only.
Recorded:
5.58.07
